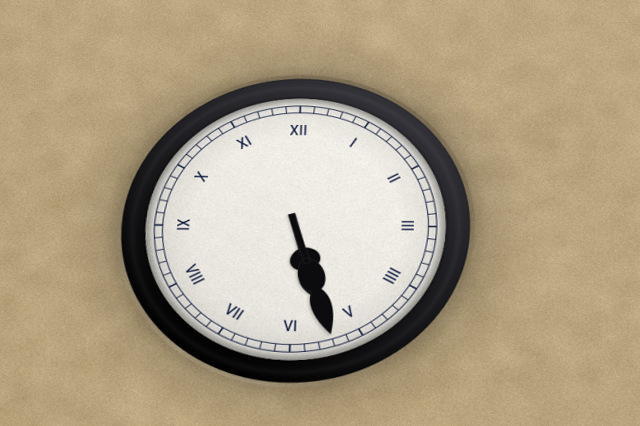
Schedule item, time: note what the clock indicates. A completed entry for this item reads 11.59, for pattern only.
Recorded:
5.27
